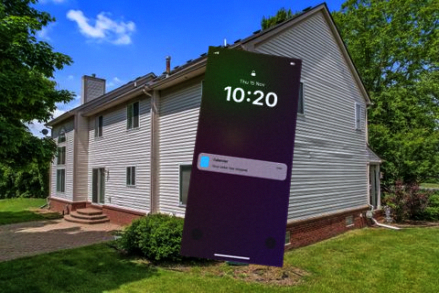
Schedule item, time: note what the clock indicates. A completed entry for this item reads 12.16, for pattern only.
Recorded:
10.20
